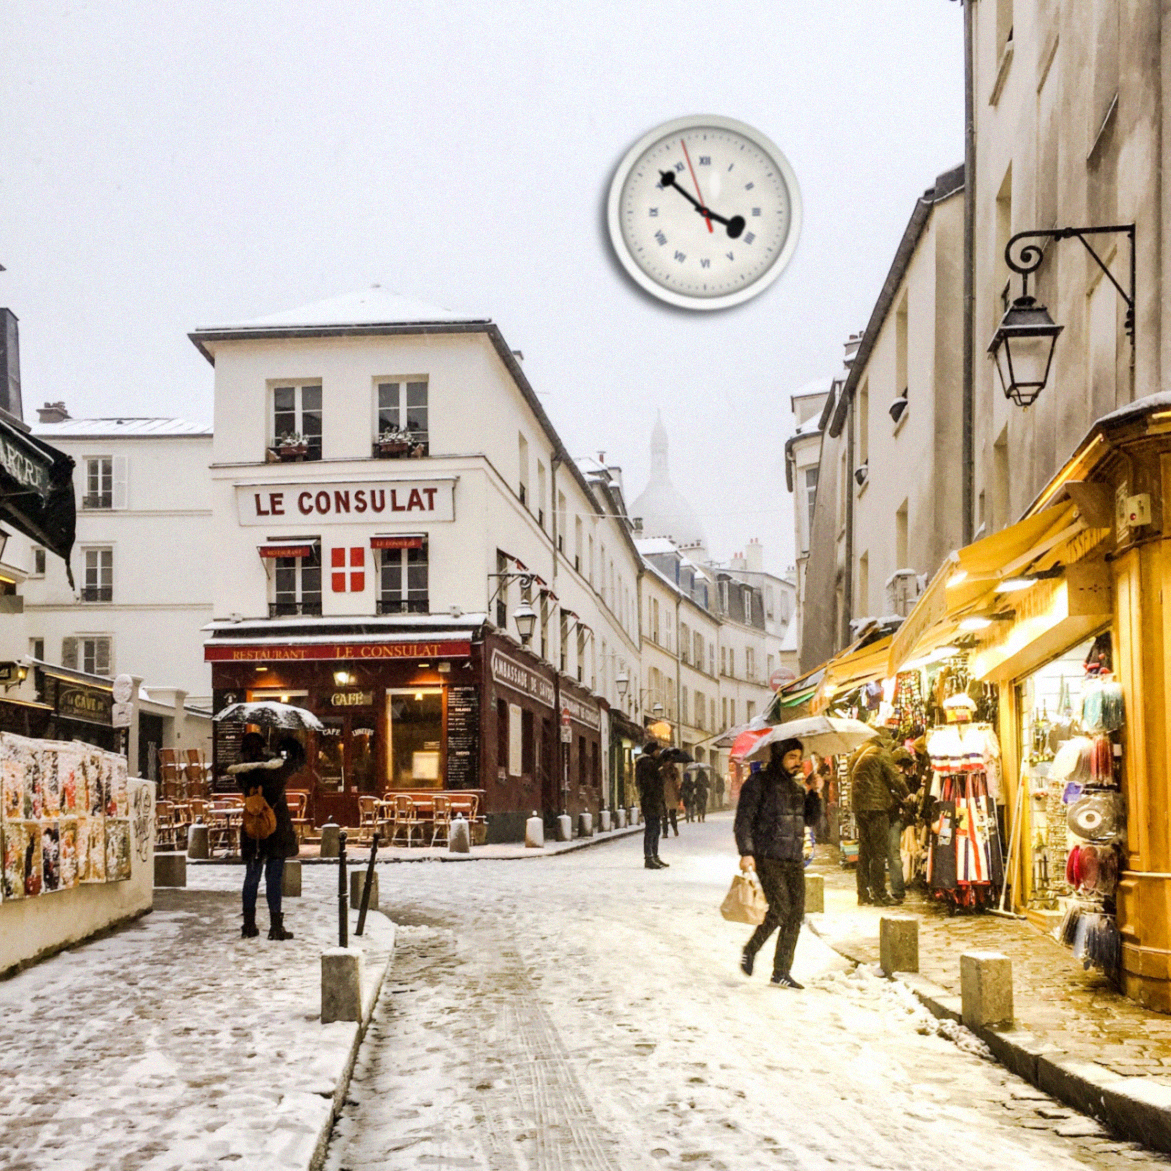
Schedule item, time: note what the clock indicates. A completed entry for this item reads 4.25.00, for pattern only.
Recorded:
3.51.57
